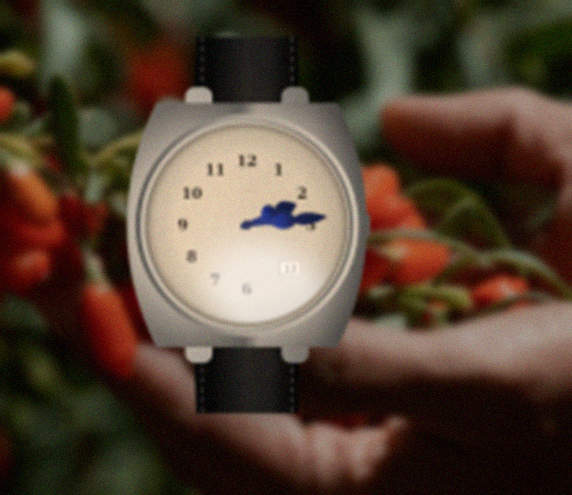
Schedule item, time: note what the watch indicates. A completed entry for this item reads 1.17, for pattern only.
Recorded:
2.14
